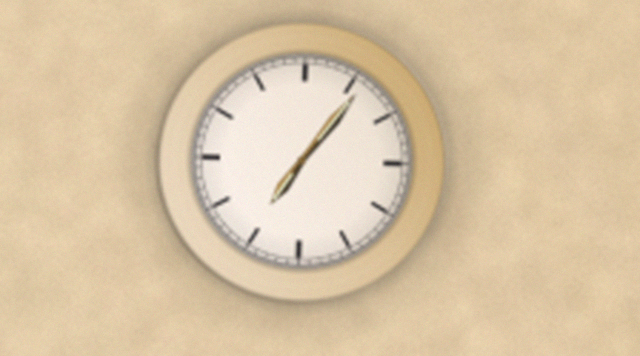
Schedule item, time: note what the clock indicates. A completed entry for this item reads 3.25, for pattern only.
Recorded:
7.06
